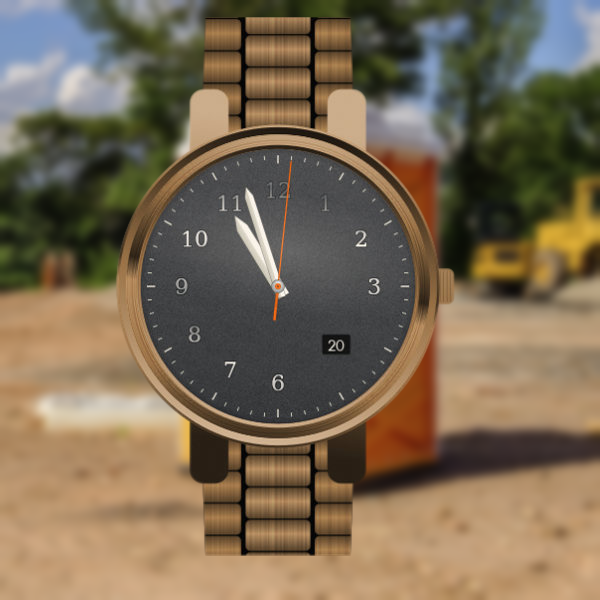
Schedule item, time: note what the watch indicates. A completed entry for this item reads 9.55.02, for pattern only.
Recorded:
10.57.01
